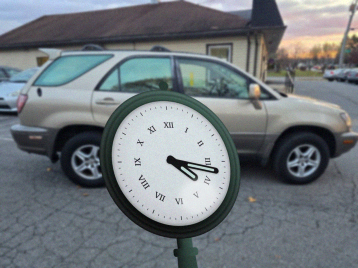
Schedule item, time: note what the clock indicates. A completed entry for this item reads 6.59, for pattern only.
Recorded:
4.17
